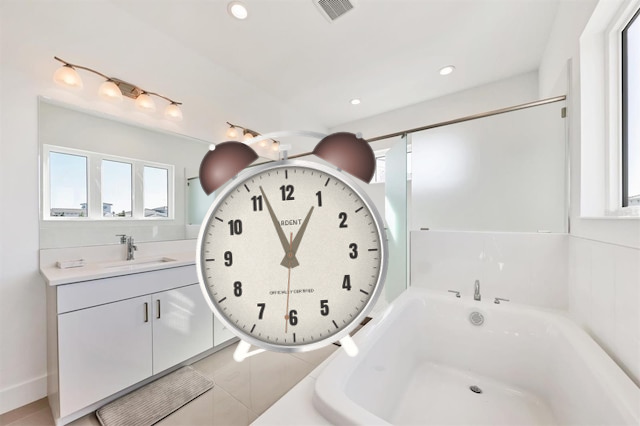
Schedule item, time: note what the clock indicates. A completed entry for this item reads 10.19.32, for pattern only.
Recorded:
12.56.31
